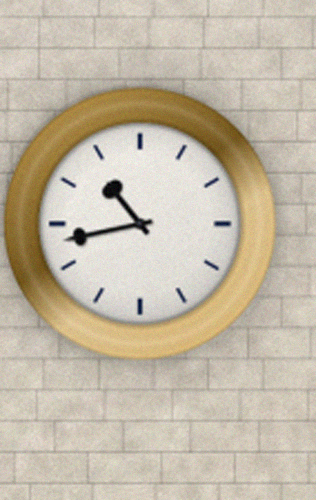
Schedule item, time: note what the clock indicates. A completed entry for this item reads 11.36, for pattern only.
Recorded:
10.43
